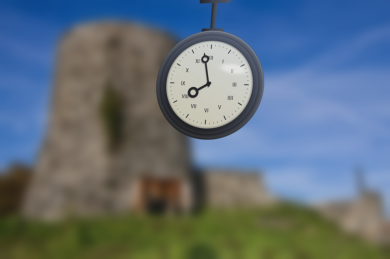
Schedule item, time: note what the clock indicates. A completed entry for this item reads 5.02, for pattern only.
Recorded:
7.58
